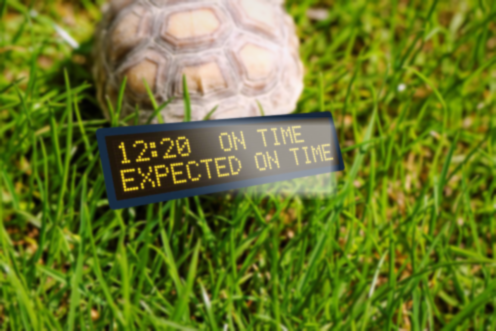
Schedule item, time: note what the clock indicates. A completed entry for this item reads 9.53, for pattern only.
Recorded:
12.20
